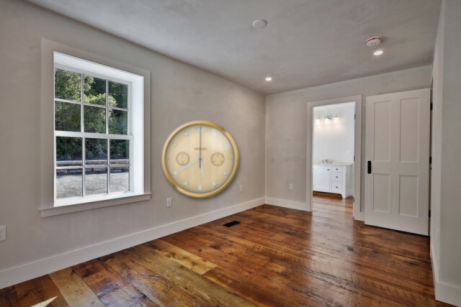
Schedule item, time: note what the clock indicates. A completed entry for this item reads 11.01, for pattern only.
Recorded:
5.40
